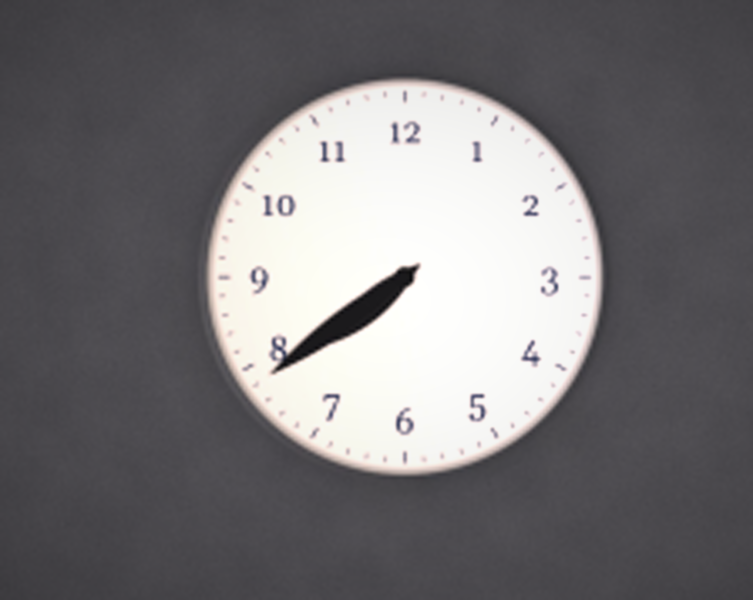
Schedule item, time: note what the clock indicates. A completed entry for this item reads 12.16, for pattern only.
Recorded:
7.39
